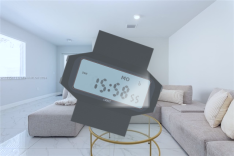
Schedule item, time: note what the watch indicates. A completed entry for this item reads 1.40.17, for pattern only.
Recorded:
15.58.55
